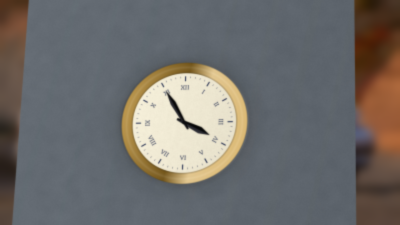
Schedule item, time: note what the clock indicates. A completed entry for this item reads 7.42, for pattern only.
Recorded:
3.55
